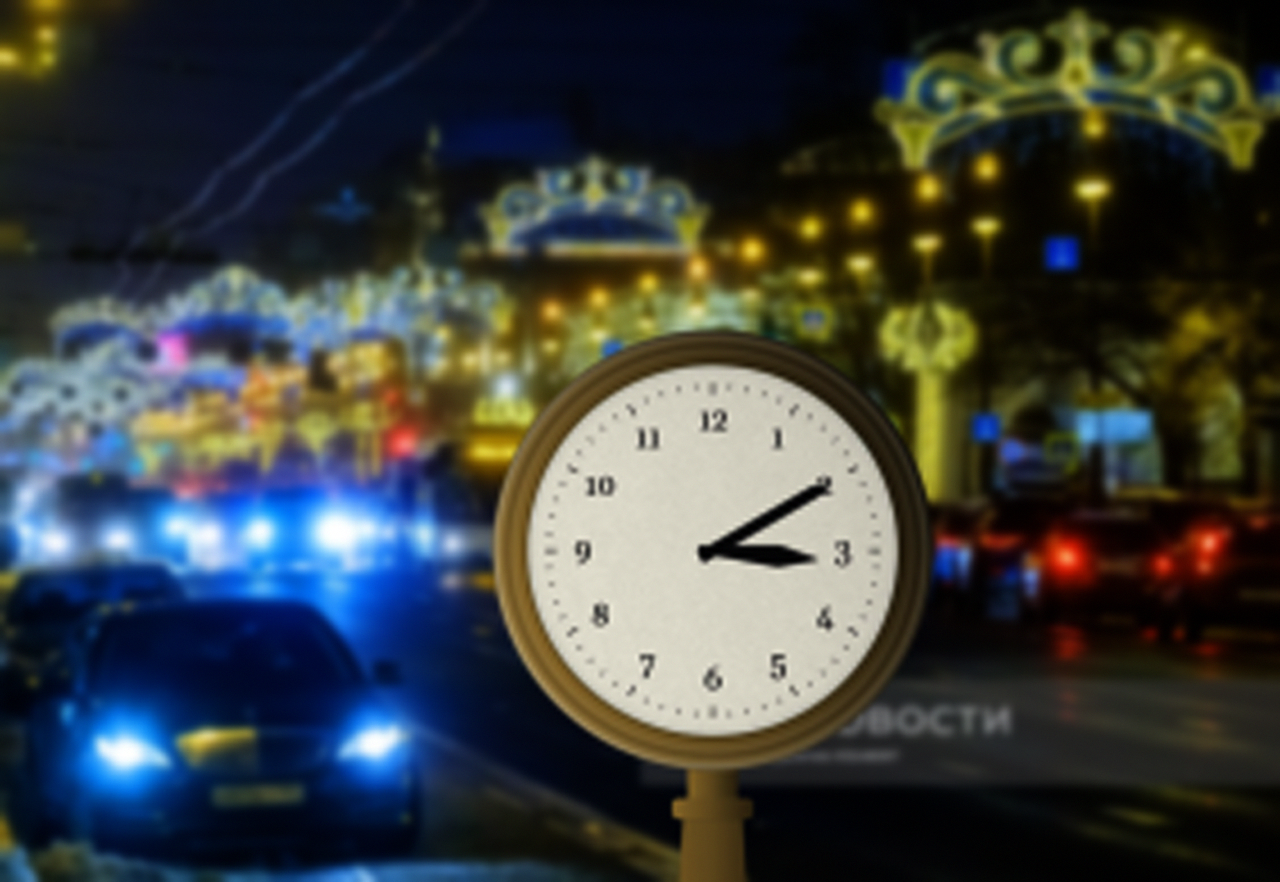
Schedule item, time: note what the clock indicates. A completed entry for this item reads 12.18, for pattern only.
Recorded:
3.10
